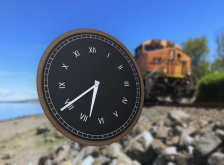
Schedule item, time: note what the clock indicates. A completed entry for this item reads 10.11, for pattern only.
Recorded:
6.40
